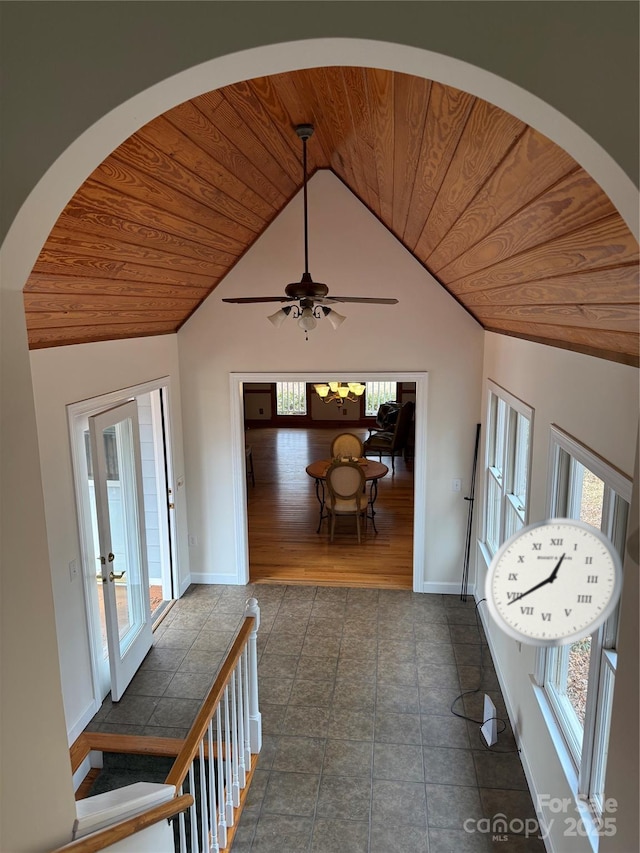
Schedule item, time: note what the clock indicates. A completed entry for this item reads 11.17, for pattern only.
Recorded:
12.39
